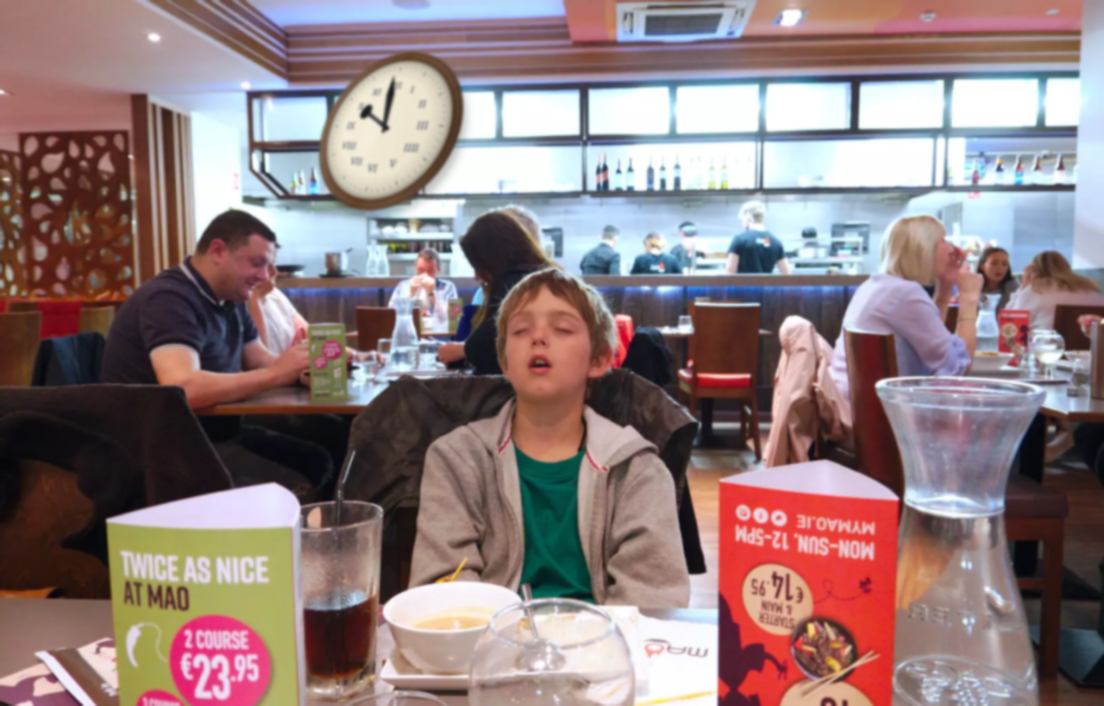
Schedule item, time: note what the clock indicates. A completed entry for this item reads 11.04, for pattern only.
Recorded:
9.59
